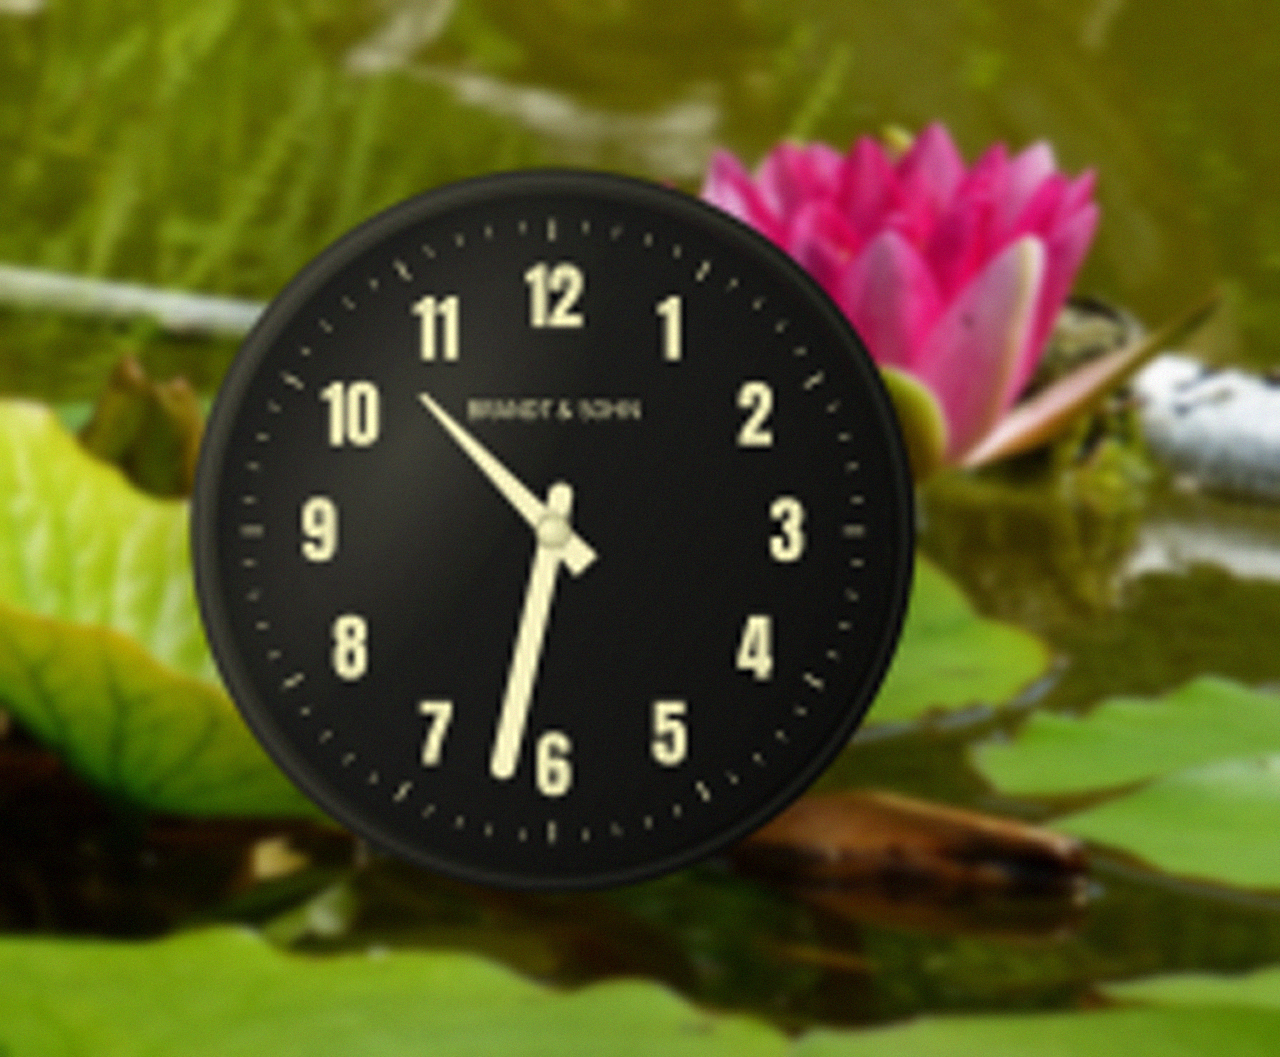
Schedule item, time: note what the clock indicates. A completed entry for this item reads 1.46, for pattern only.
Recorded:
10.32
